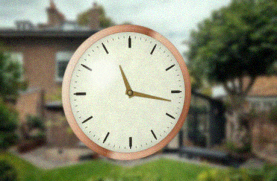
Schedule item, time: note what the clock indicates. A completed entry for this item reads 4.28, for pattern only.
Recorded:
11.17
